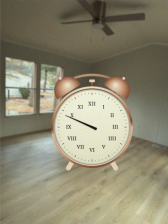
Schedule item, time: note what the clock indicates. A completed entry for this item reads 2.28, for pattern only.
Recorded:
9.49
